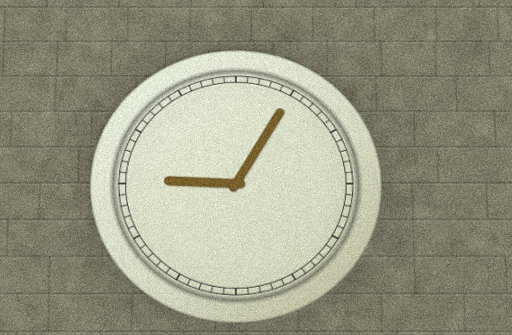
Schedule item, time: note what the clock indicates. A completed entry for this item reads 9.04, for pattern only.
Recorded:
9.05
